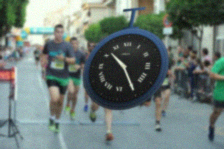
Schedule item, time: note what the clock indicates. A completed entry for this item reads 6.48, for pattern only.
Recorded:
10.25
